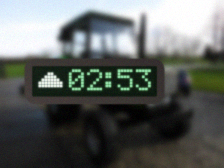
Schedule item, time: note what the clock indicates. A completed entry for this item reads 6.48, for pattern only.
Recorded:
2.53
